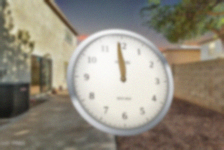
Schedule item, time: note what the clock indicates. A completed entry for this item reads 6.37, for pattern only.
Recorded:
11.59
